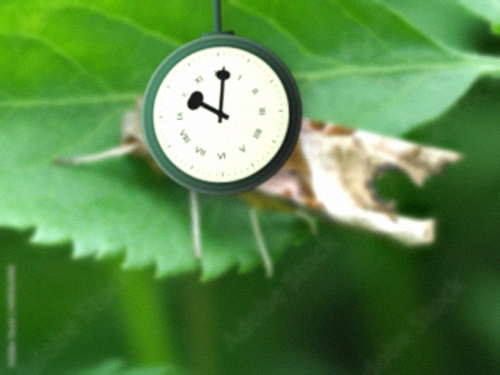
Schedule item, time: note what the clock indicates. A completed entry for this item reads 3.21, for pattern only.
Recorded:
10.01
